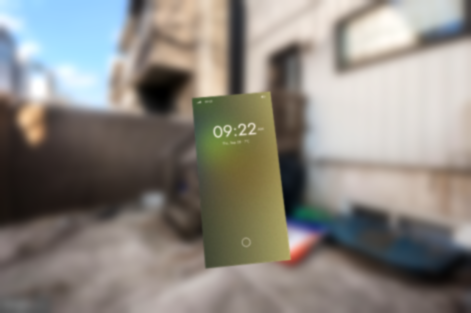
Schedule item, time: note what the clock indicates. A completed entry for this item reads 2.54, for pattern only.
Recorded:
9.22
